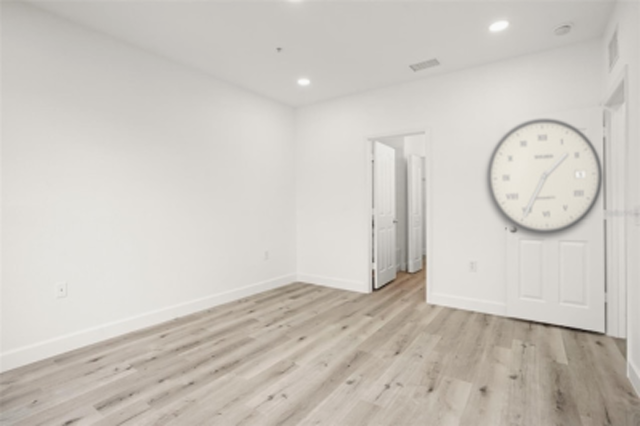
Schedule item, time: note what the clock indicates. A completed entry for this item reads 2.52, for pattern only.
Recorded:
1.35
